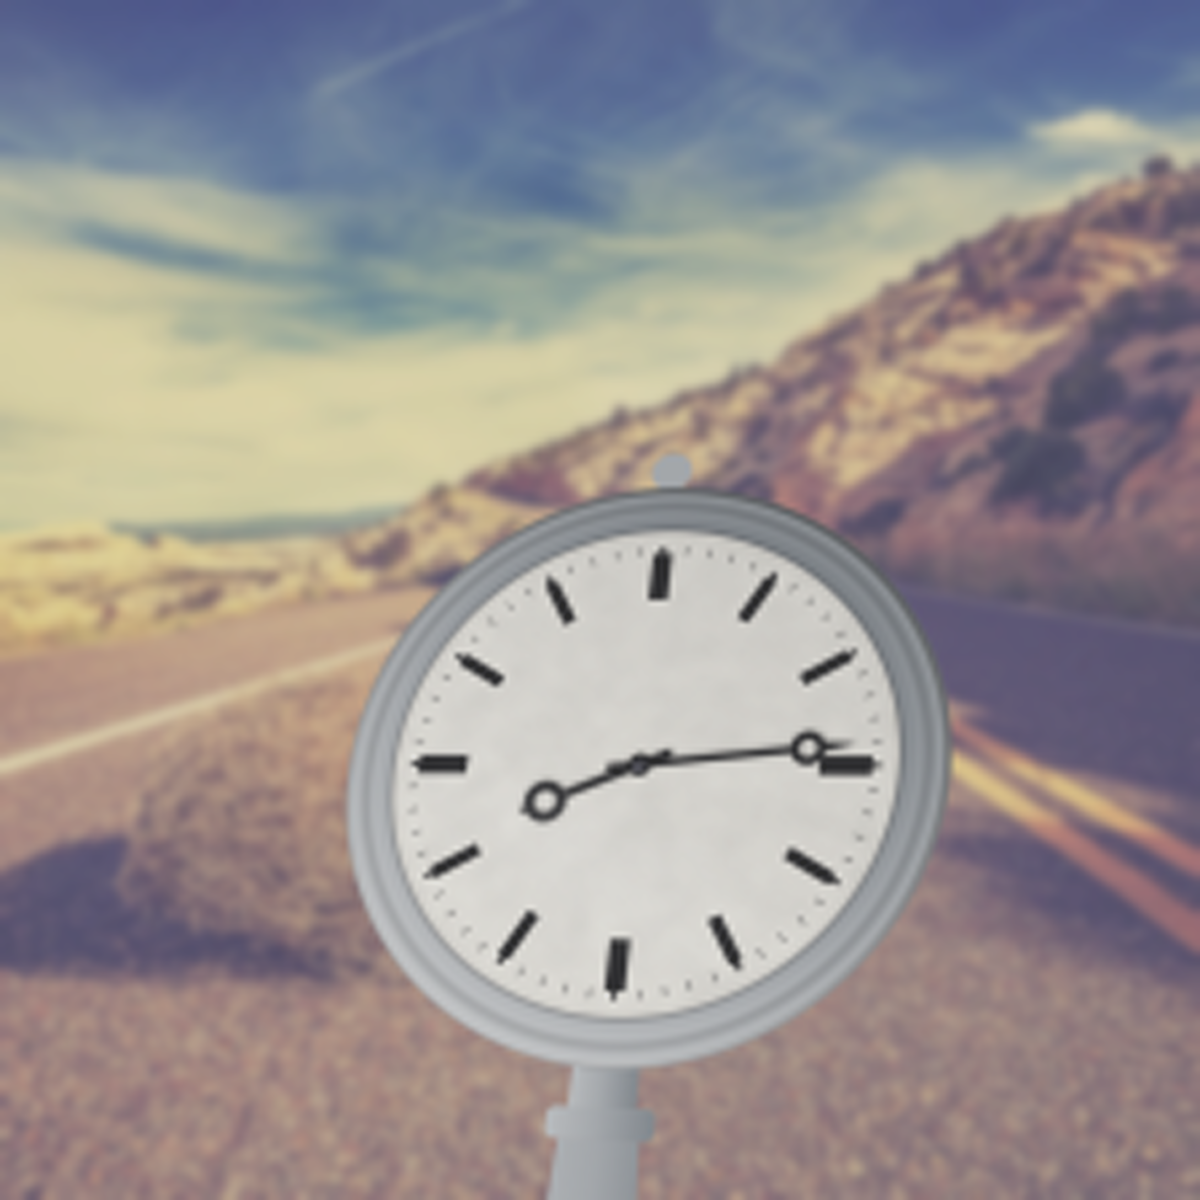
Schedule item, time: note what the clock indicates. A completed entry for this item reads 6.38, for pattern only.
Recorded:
8.14
